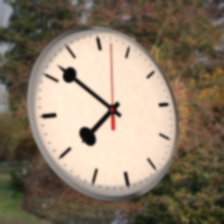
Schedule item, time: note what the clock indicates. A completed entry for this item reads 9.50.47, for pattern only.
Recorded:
7.52.02
